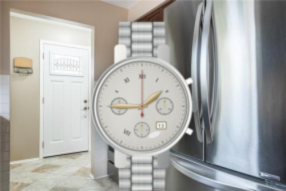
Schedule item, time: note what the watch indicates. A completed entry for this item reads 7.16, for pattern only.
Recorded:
1.45
